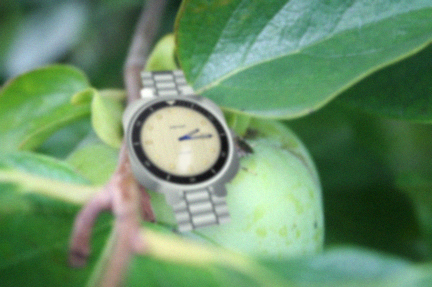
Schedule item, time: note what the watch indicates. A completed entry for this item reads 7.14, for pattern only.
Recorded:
2.15
